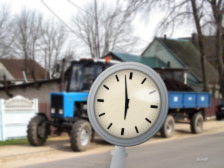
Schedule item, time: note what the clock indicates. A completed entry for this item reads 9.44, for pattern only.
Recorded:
5.58
